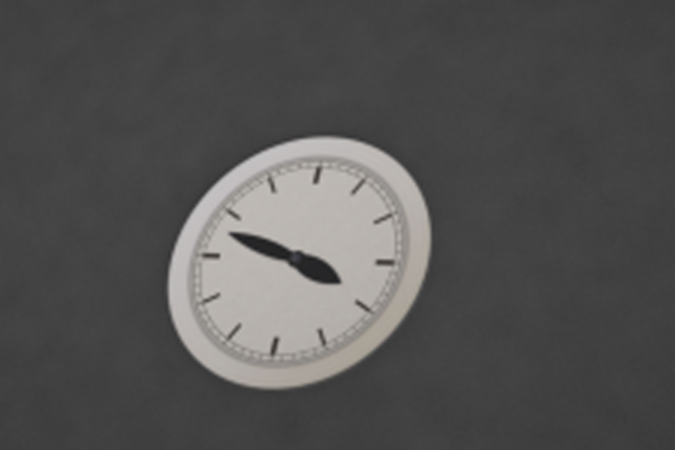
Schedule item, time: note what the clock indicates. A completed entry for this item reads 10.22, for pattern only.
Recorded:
3.48
